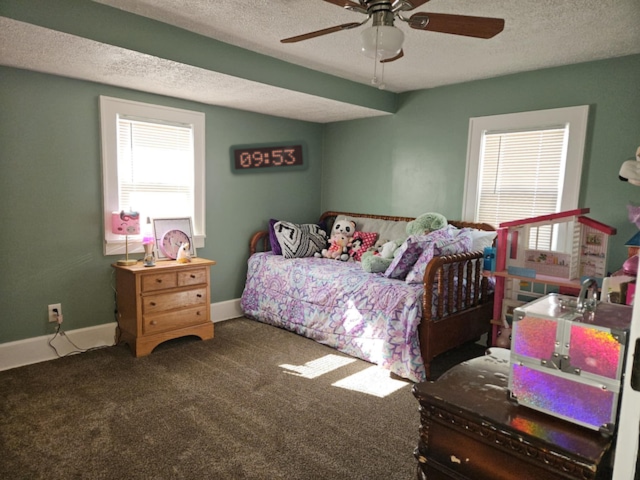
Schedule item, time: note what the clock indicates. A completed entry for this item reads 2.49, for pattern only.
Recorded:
9.53
